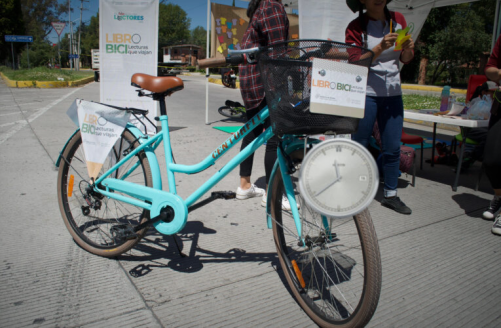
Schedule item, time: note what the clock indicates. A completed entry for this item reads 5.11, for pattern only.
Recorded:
11.39
